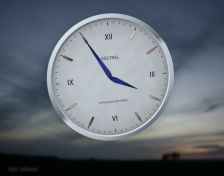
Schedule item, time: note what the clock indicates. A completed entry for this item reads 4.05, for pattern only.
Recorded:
3.55
